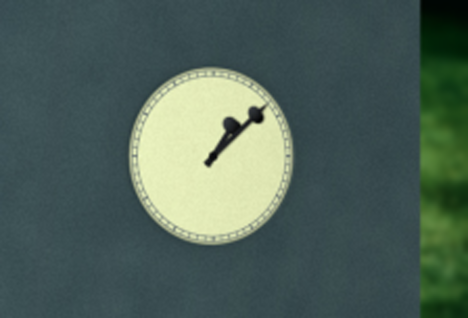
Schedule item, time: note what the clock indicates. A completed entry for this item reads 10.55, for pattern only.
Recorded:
1.08
